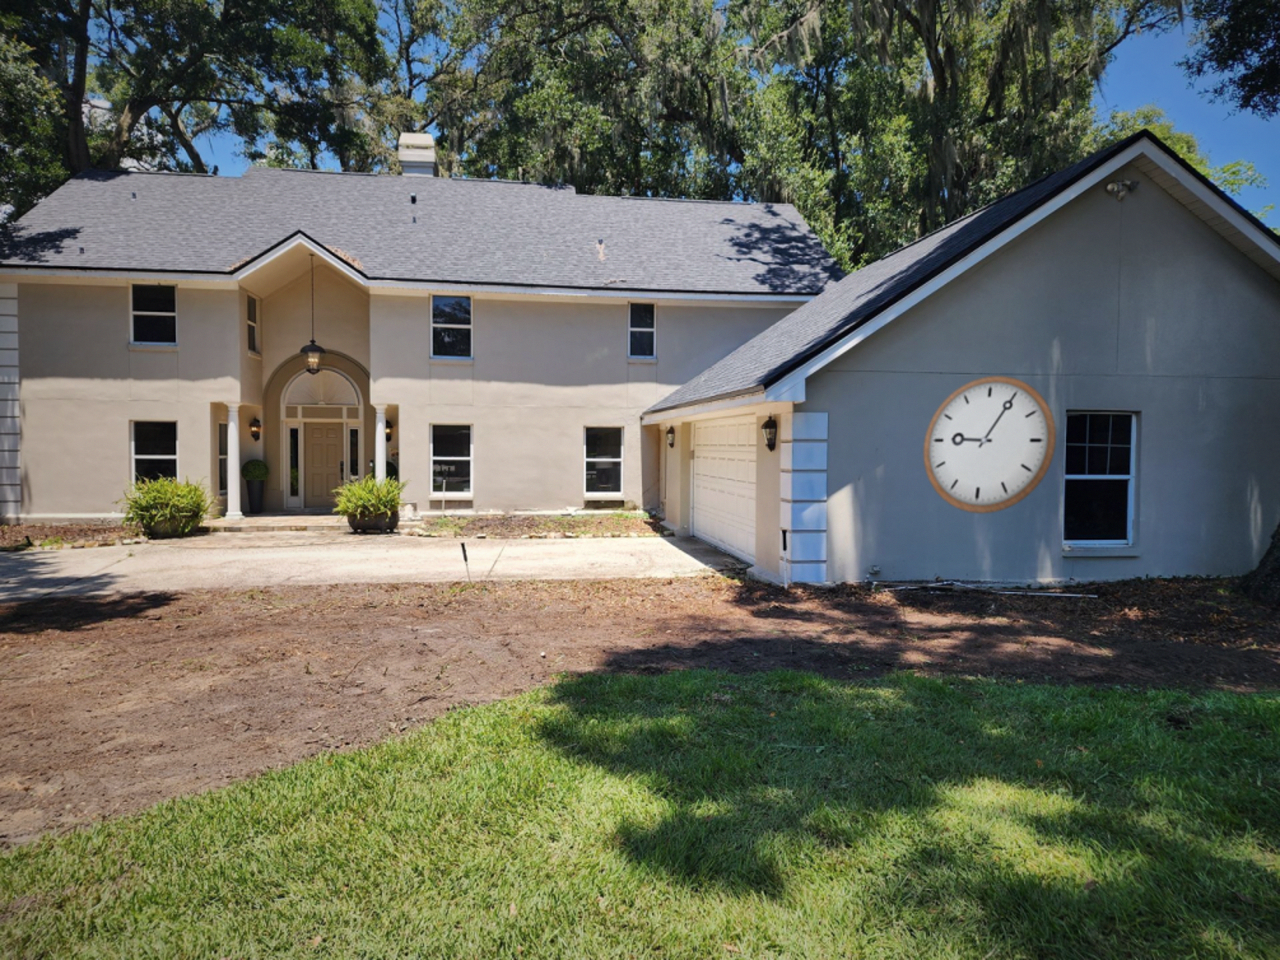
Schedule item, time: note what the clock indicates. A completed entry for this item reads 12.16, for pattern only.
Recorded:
9.05
